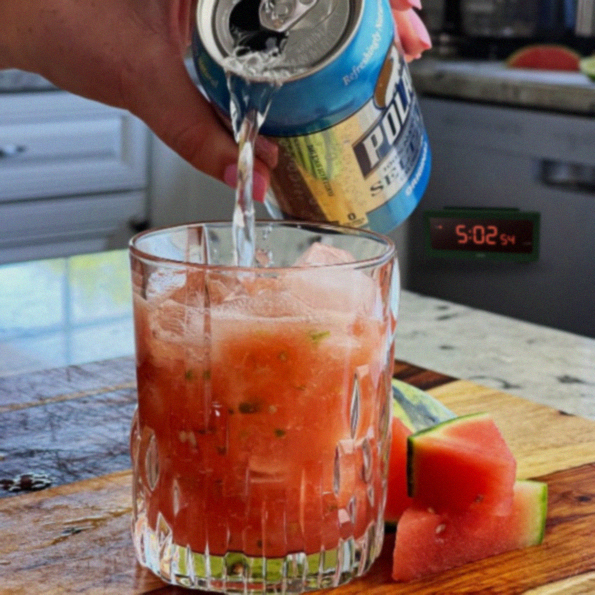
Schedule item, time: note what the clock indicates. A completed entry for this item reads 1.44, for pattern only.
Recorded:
5.02
